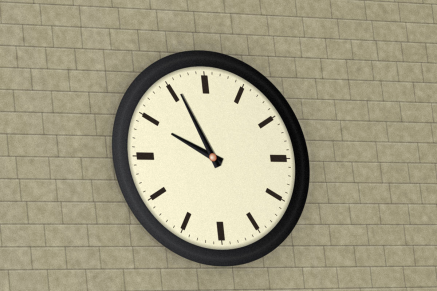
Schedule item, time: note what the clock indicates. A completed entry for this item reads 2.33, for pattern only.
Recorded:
9.56
